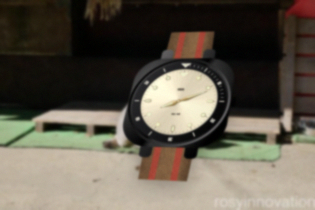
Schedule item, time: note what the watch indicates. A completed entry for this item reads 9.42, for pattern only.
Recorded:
8.11
